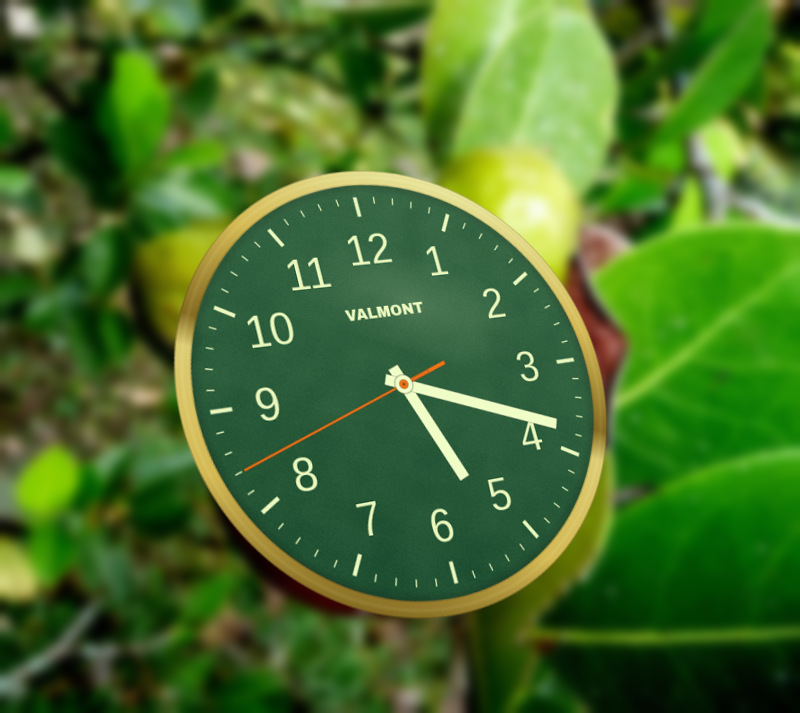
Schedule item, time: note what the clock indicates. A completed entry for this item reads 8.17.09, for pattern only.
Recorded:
5.18.42
